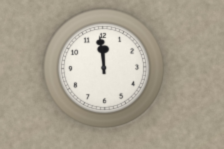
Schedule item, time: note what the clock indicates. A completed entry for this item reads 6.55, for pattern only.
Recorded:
11.59
